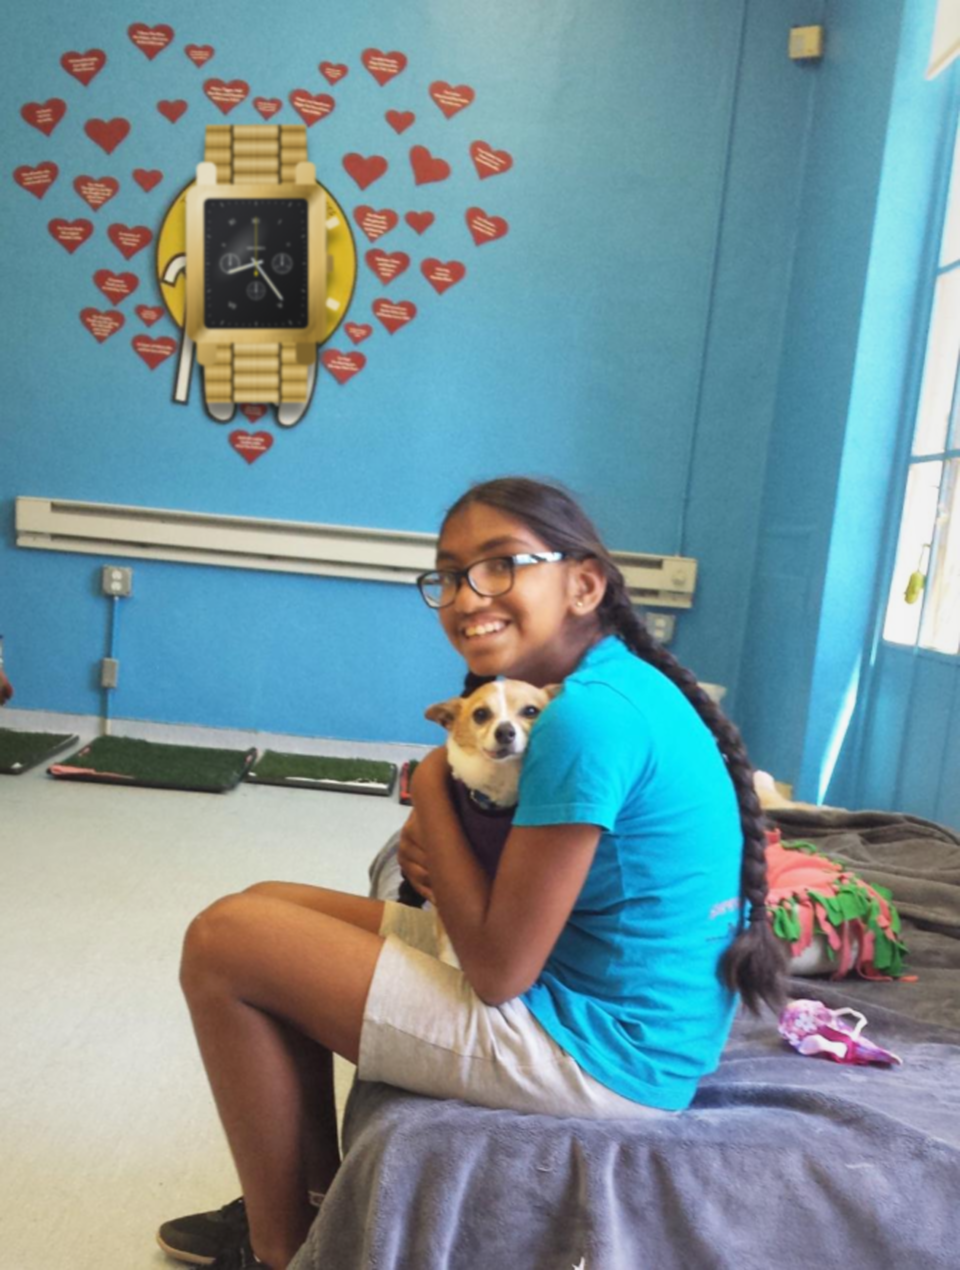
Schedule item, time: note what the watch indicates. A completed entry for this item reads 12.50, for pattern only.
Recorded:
8.24
